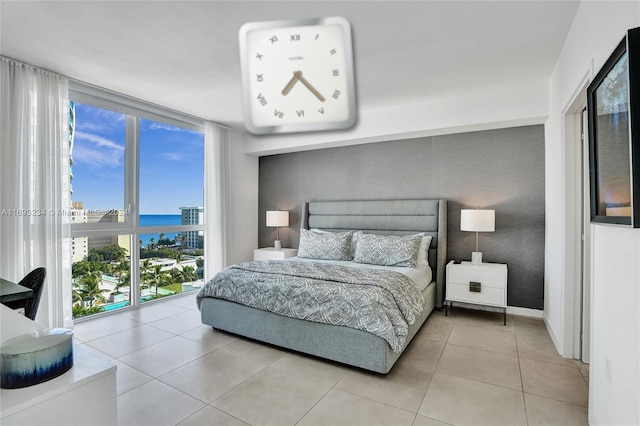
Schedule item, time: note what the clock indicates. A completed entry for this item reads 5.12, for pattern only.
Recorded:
7.23
